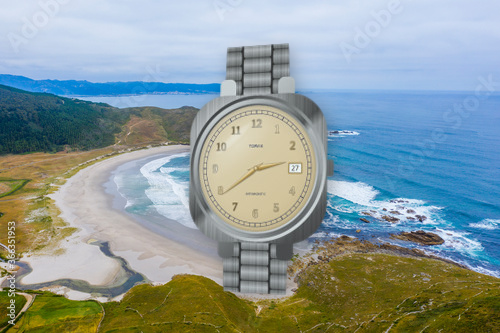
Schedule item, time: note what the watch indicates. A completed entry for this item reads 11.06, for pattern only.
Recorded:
2.39
